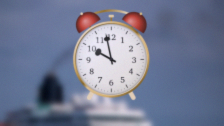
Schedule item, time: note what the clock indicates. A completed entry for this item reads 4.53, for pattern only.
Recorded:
9.58
